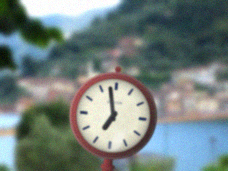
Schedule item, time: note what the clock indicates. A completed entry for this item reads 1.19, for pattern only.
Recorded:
6.58
